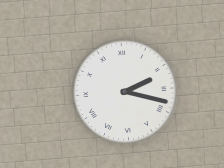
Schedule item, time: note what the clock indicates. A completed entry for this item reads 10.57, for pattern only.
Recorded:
2.18
